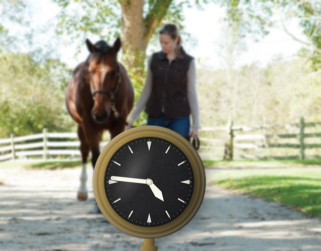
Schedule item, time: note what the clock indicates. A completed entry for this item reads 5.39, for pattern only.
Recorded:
4.46
